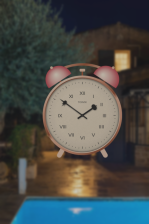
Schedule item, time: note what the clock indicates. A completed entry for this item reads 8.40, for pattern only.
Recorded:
1.51
